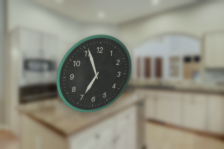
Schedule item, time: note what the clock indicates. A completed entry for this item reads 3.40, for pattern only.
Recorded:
6.56
